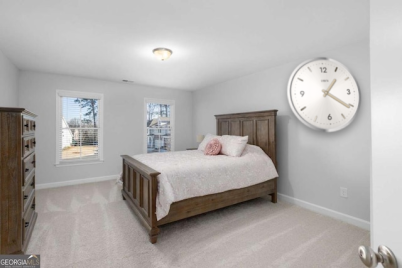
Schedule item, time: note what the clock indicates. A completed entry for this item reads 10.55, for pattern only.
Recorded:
1.21
